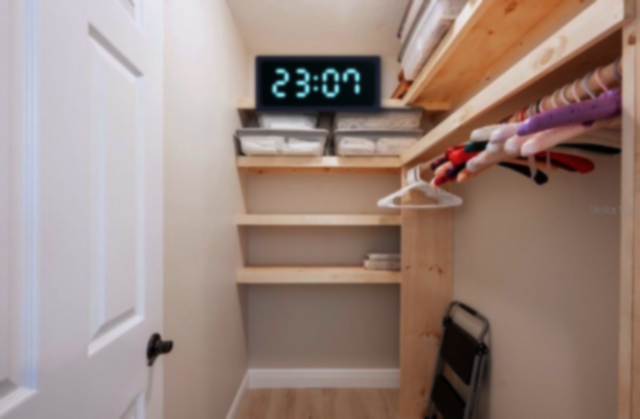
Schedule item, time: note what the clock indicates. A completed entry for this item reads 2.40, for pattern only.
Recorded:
23.07
